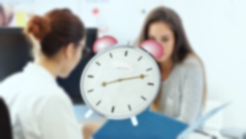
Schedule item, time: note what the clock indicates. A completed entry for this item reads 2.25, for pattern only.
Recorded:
8.12
